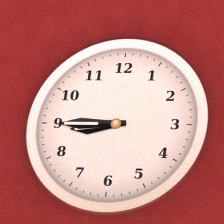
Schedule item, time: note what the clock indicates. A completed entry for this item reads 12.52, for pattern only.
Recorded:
8.45
